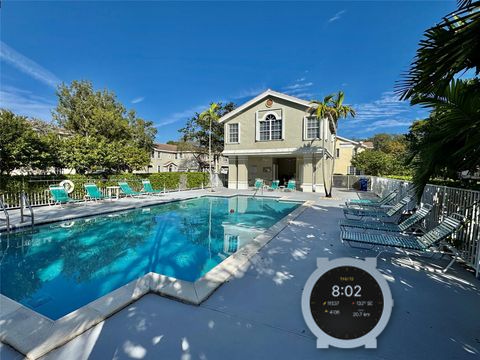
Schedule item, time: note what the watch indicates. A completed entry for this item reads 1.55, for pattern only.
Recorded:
8.02
